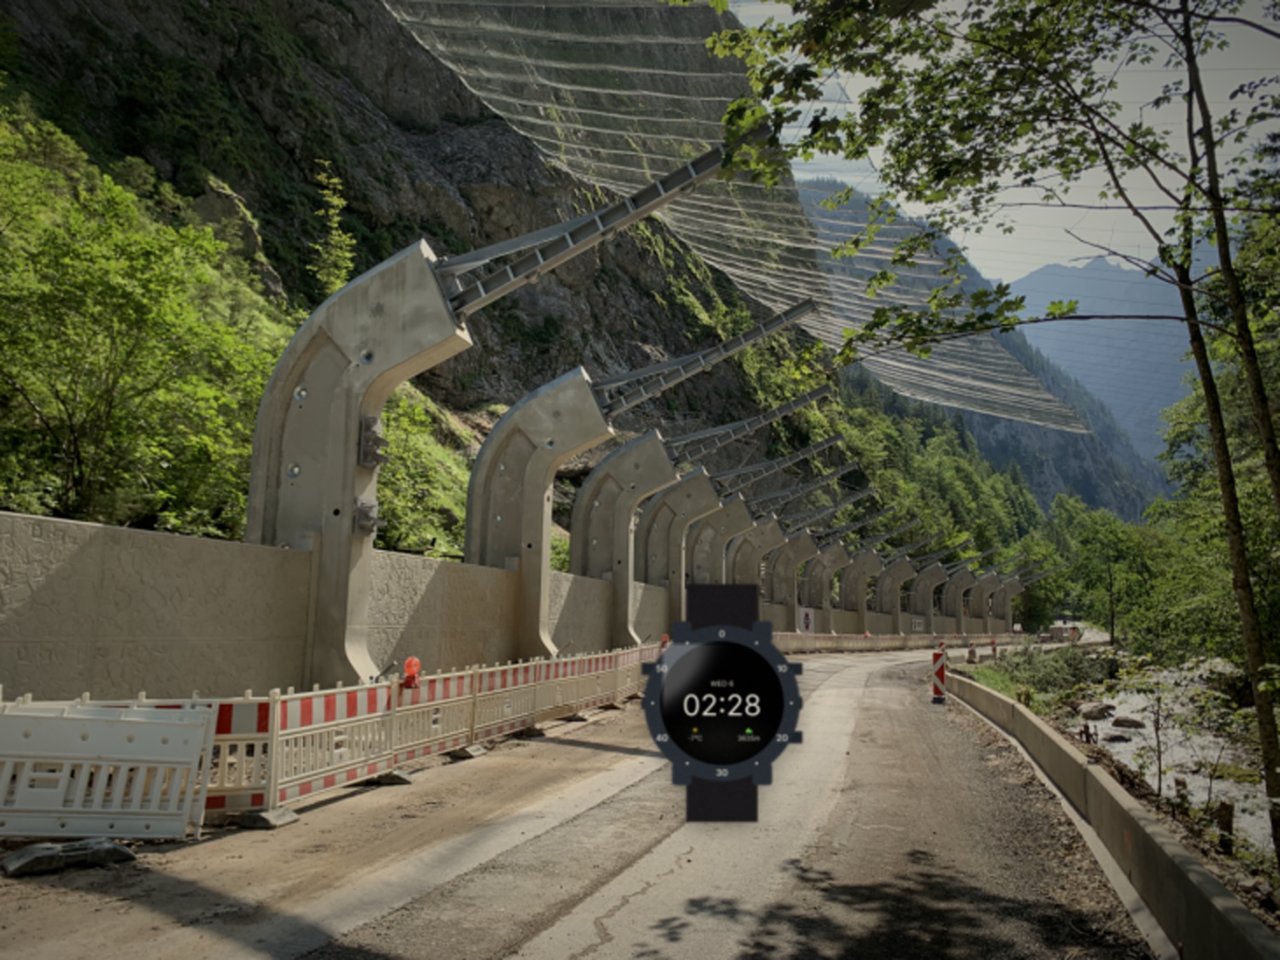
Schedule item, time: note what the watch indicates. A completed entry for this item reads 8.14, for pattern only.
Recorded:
2.28
